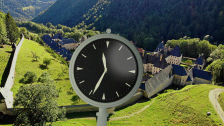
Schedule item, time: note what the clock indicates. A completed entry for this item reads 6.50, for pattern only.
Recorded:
11.34
